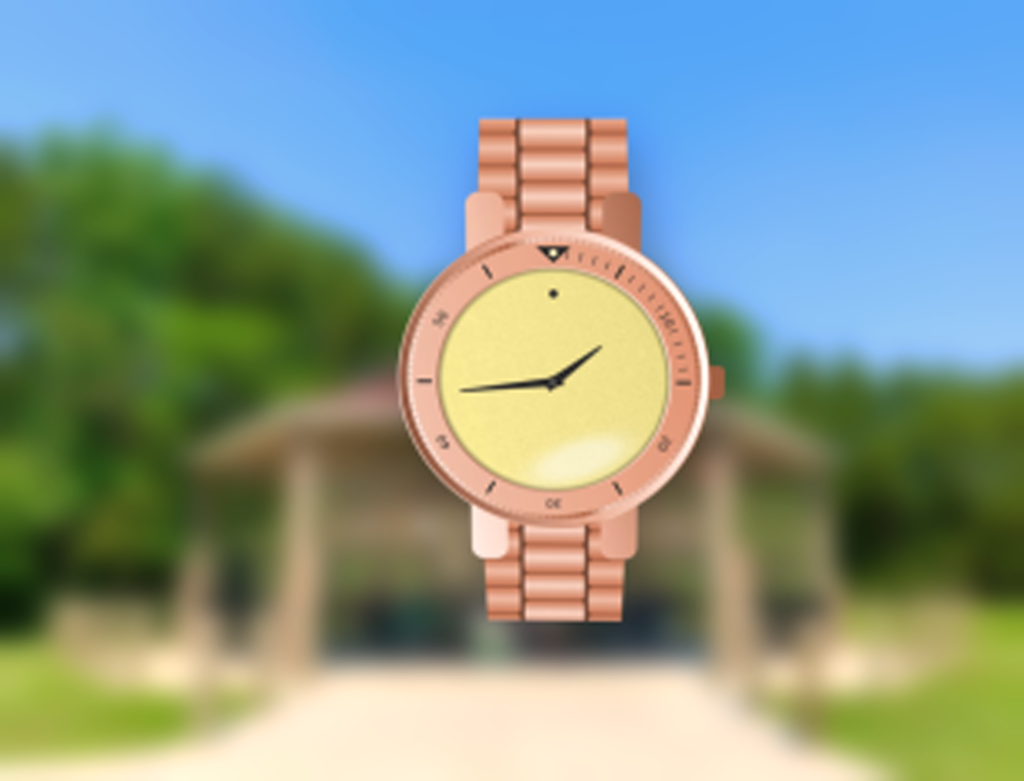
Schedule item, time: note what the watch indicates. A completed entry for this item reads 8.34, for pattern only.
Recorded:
1.44
